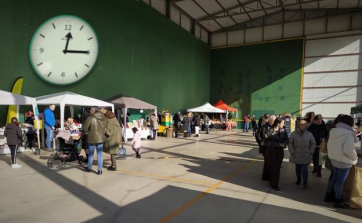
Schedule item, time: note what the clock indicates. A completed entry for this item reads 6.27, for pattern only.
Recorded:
12.15
